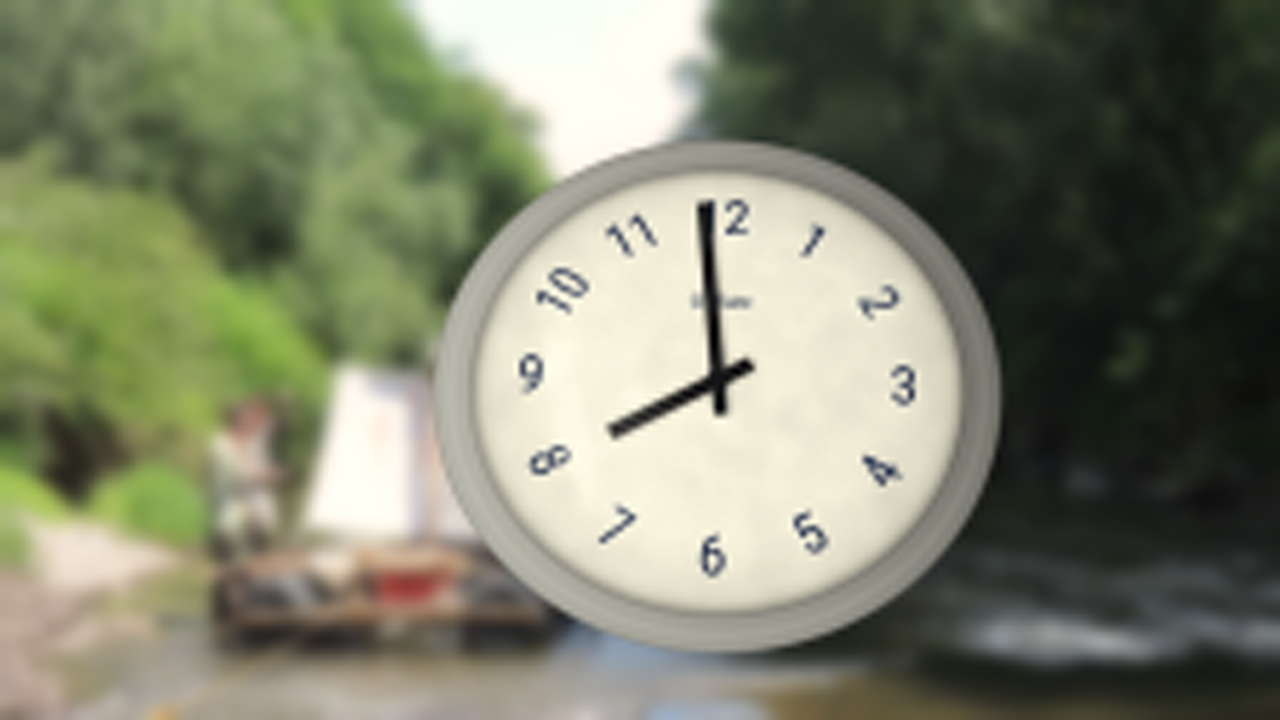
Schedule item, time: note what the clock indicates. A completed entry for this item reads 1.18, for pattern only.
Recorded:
7.59
